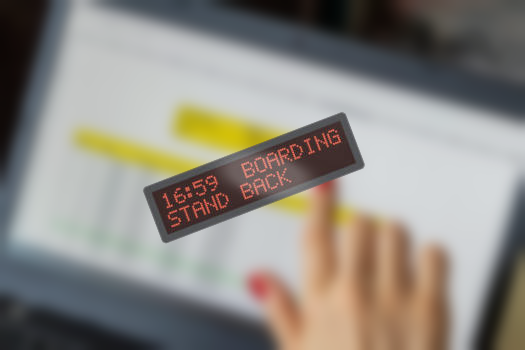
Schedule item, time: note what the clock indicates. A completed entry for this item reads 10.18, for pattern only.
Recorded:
16.59
